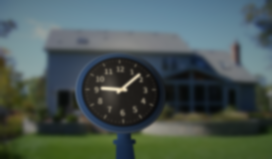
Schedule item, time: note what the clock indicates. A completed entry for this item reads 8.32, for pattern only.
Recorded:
9.08
